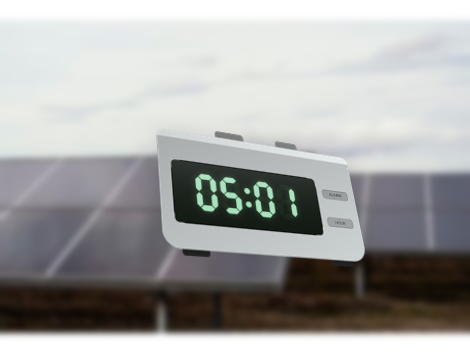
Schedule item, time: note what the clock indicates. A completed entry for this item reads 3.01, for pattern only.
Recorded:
5.01
